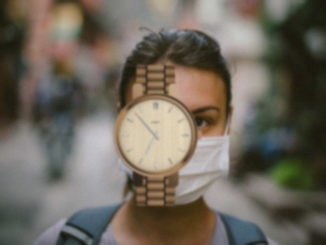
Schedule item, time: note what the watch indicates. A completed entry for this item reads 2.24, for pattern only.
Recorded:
6.53
